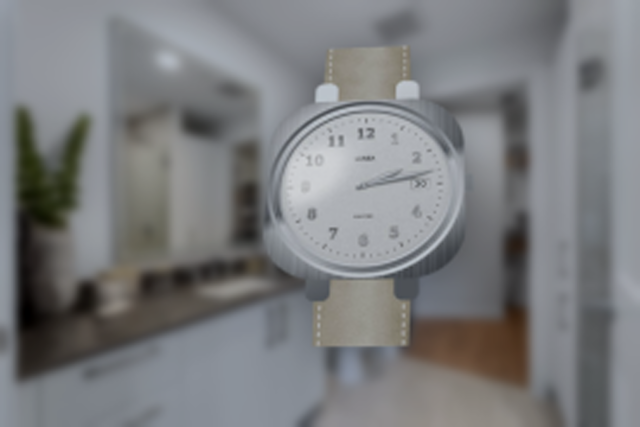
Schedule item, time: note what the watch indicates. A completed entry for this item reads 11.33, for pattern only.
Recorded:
2.13
